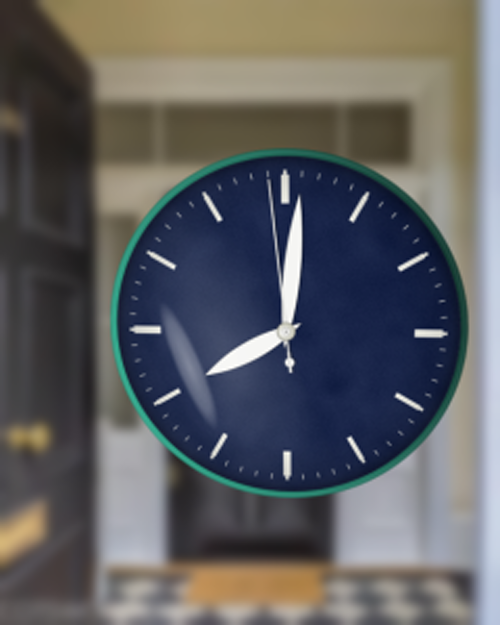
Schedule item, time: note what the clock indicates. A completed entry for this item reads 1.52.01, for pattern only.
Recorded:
8.00.59
